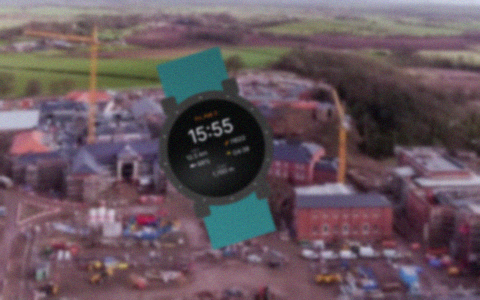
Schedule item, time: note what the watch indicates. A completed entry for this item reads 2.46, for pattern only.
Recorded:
15.55
